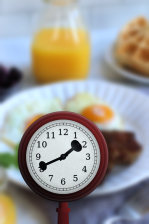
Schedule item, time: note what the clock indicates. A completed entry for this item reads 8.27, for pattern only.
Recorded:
1.41
